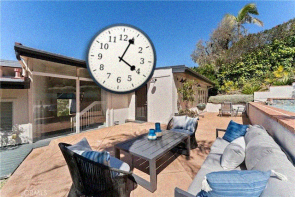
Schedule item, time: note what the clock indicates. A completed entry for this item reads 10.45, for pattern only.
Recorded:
4.04
